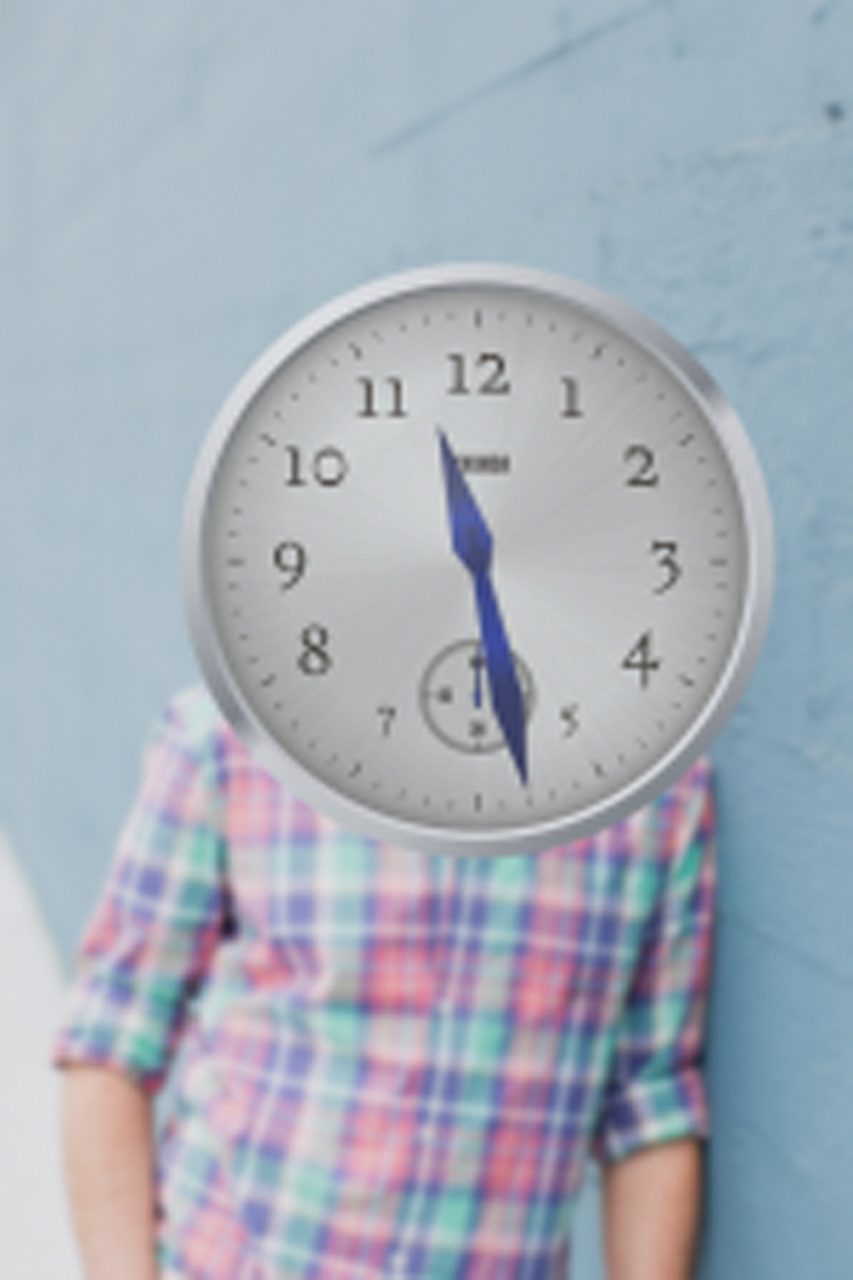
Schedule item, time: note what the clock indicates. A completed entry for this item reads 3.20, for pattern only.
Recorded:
11.28
